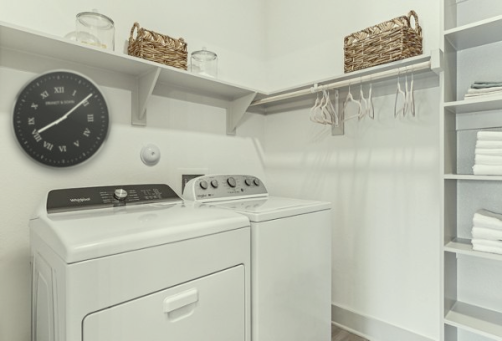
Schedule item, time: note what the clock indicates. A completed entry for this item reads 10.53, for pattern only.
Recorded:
8.09
